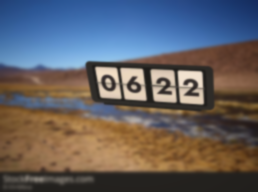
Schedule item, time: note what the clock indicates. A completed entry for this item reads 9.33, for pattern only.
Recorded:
6.22
